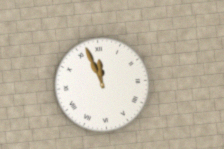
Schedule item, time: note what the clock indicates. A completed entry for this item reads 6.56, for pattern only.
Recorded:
11.57
